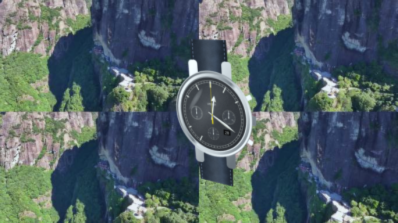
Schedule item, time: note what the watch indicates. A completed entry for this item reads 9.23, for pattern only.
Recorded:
12.20
